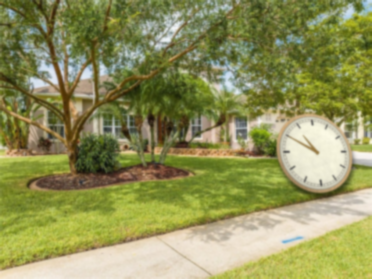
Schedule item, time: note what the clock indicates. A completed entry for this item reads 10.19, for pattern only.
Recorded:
10.50
